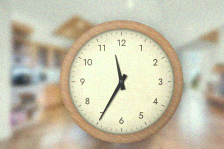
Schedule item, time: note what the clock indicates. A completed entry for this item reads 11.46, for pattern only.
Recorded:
11.35
